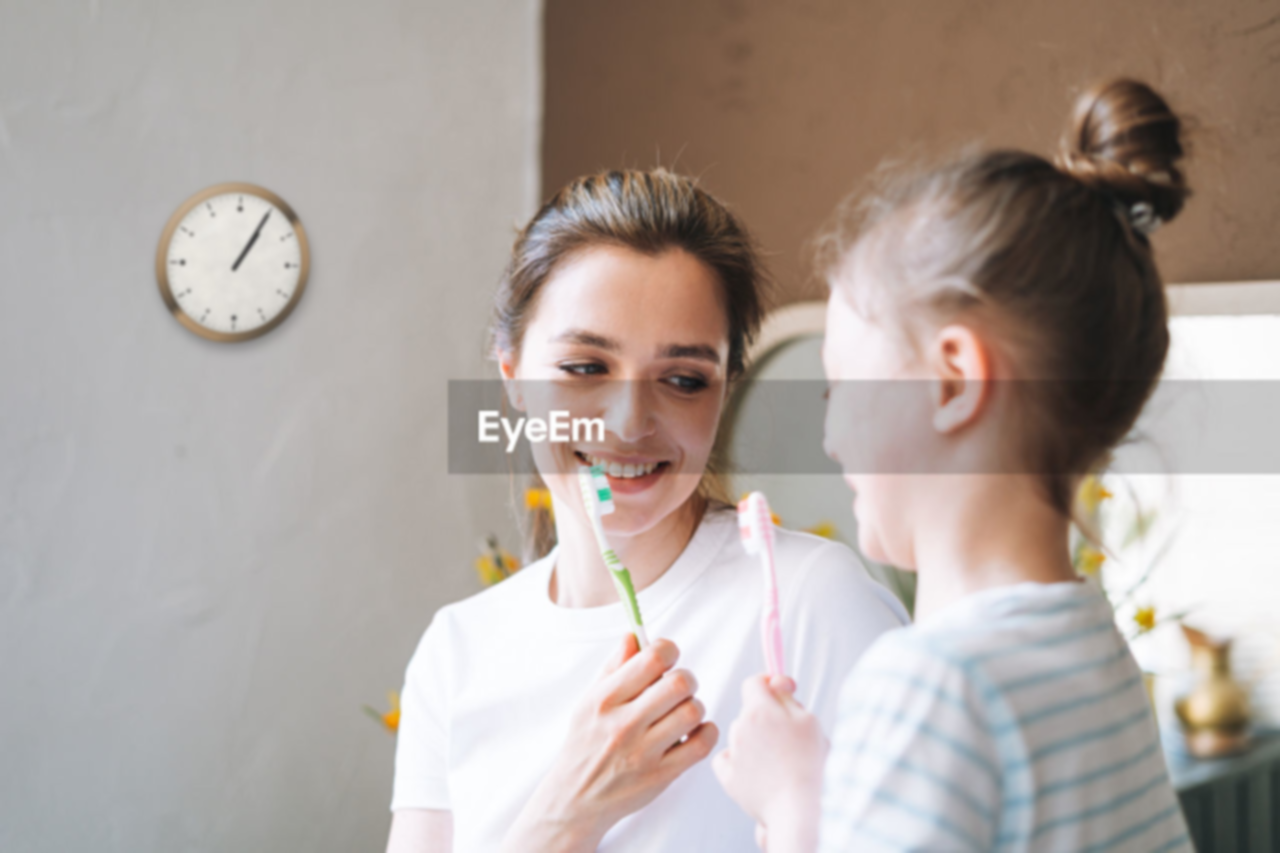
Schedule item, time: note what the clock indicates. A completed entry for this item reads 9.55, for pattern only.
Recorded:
1.05
